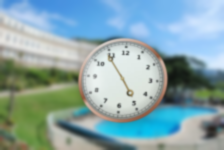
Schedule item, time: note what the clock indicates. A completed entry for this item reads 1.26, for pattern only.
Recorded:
4.54
